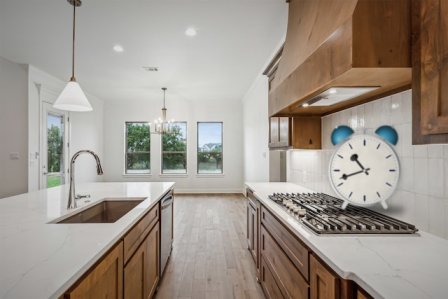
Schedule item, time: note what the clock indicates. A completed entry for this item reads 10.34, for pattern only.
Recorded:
10.42
